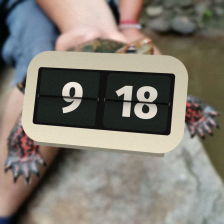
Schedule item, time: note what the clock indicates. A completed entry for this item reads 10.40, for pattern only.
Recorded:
9.18
